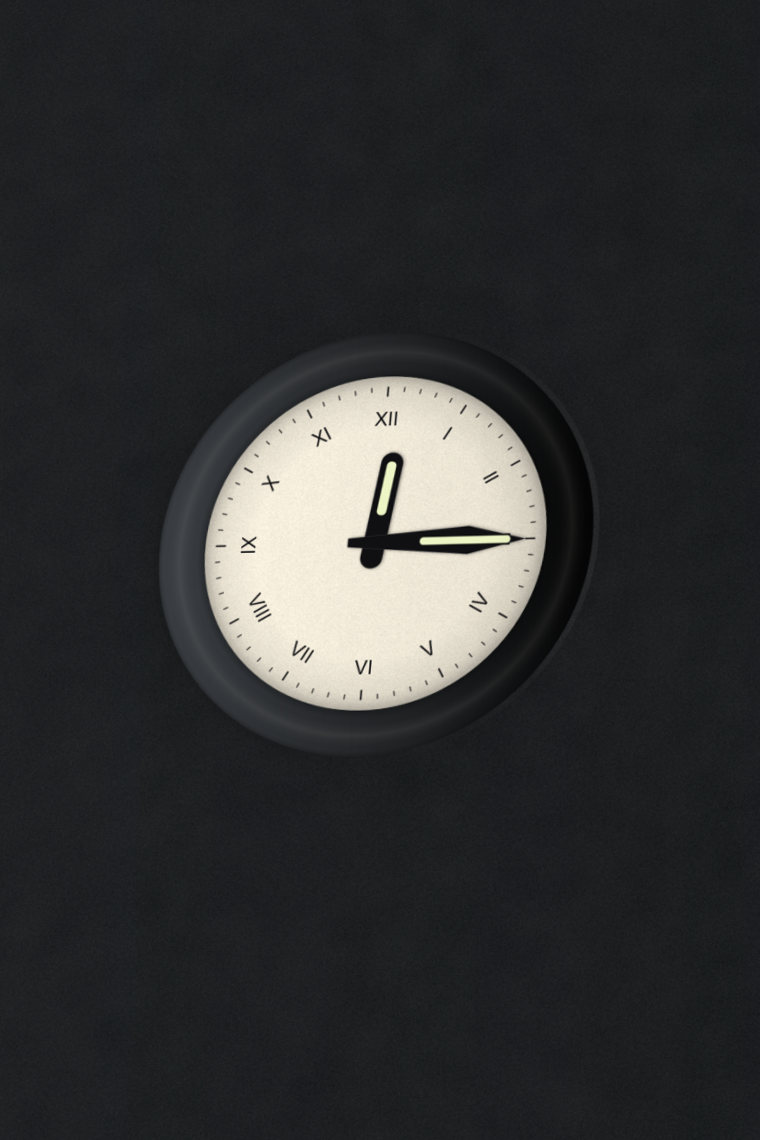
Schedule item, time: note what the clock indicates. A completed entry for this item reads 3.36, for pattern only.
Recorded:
12.15
